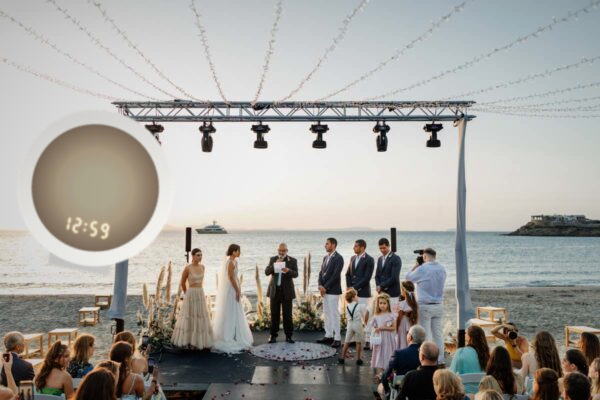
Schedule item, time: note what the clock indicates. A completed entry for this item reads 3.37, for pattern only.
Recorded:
12.59
